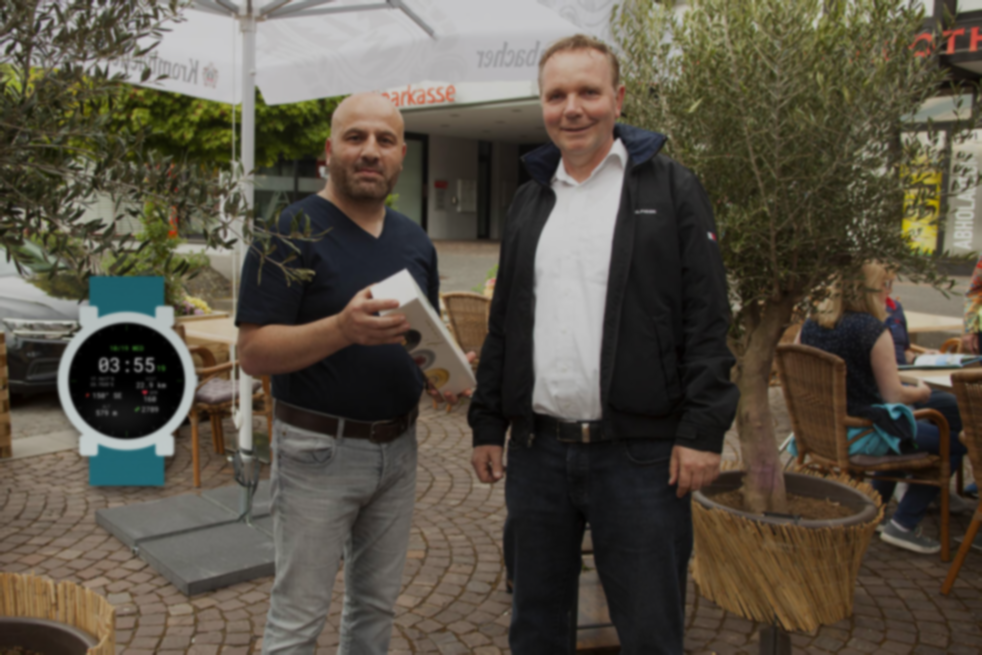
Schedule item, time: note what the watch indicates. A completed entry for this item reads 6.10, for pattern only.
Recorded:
3.55
